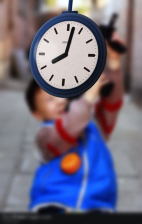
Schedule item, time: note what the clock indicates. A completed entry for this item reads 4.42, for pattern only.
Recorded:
8.02
